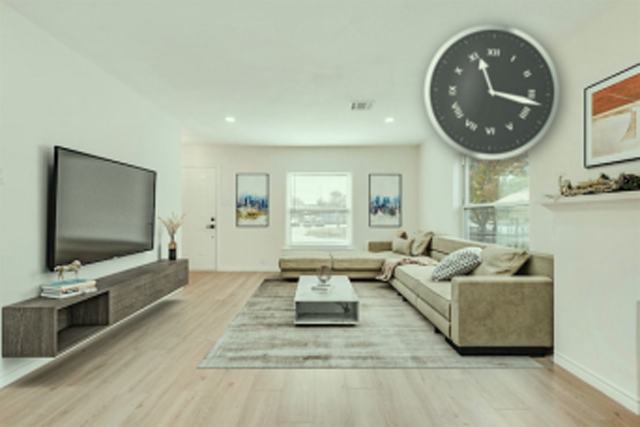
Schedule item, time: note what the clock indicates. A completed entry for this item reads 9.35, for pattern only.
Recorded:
11.17
